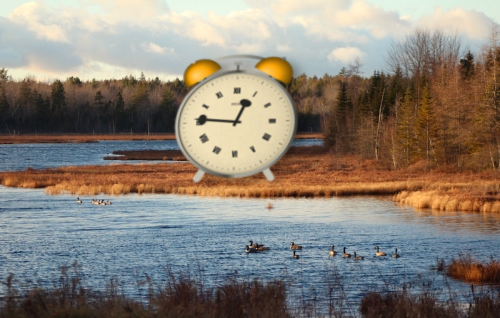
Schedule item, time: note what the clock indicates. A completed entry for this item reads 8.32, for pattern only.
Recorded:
12.46
